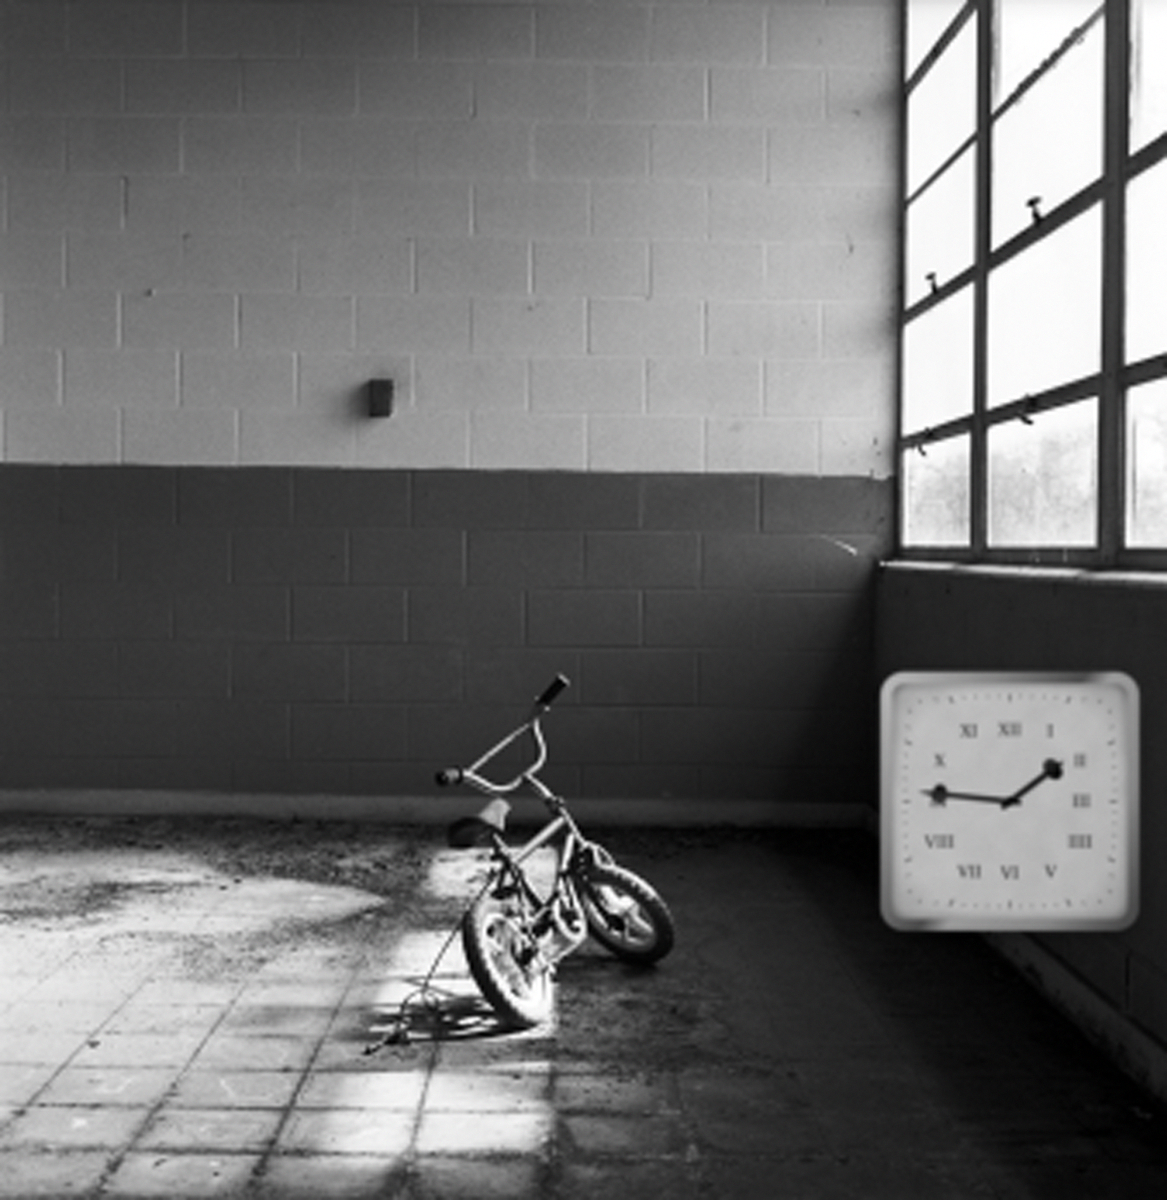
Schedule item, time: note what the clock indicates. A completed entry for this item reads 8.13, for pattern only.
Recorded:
1.46
